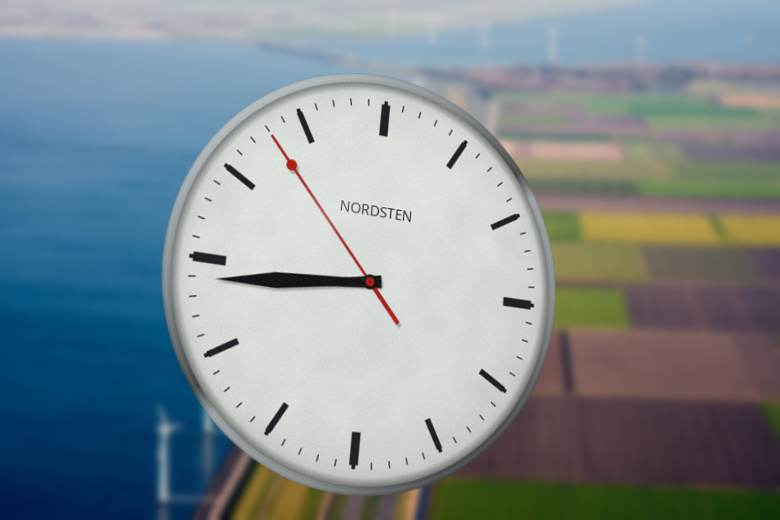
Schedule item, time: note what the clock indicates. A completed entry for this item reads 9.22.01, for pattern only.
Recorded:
8.43.53
